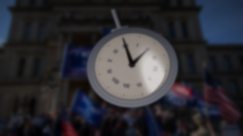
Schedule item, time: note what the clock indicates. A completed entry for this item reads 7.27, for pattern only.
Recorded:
2.00
